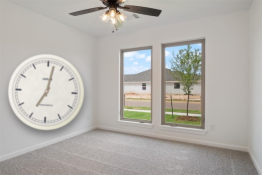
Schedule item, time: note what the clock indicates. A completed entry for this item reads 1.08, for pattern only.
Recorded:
7.02
